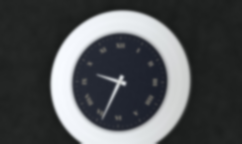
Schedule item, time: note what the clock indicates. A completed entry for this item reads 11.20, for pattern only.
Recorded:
9.34
